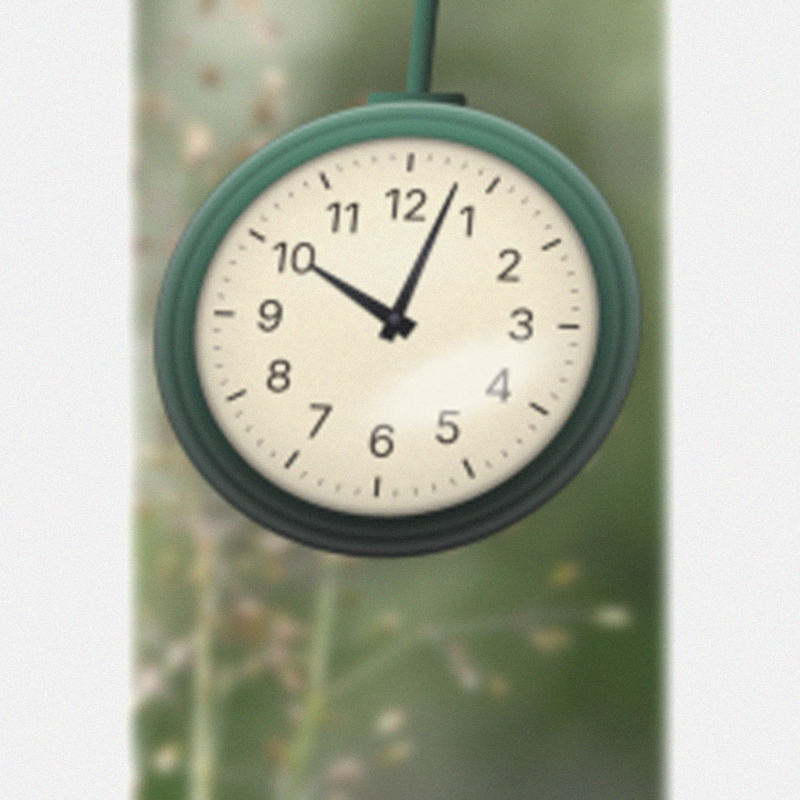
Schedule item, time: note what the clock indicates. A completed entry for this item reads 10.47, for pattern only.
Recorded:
10.03
